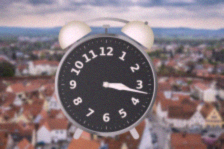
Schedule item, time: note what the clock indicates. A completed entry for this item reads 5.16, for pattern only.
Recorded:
3.17
